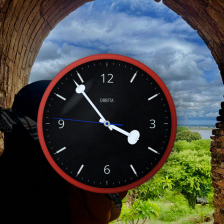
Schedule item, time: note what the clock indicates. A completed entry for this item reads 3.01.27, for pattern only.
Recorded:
3.53.46
